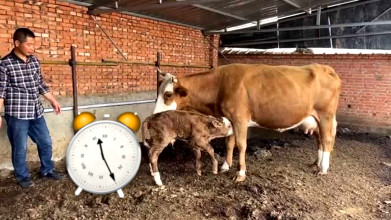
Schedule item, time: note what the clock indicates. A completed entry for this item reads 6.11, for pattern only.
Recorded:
11.25
